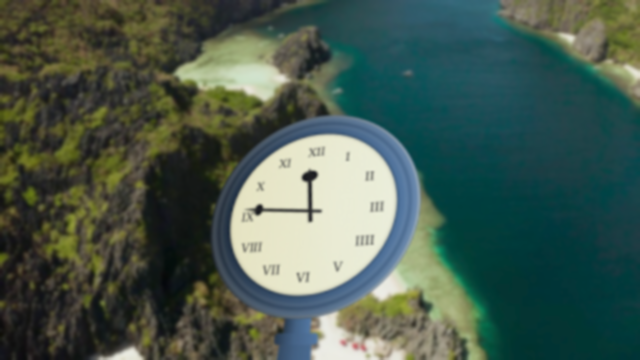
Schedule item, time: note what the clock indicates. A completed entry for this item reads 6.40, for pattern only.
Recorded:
11.46
